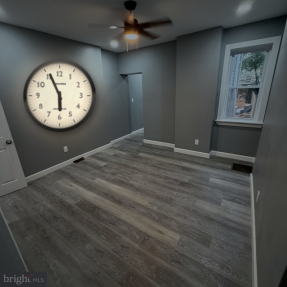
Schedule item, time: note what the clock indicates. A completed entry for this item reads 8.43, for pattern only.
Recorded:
5.56
